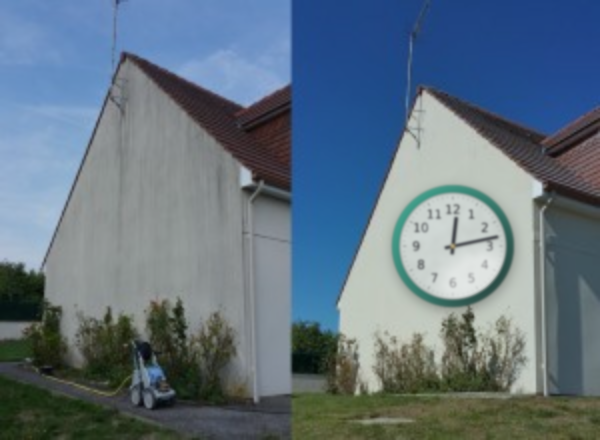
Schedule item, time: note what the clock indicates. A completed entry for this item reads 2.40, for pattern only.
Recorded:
12.13
